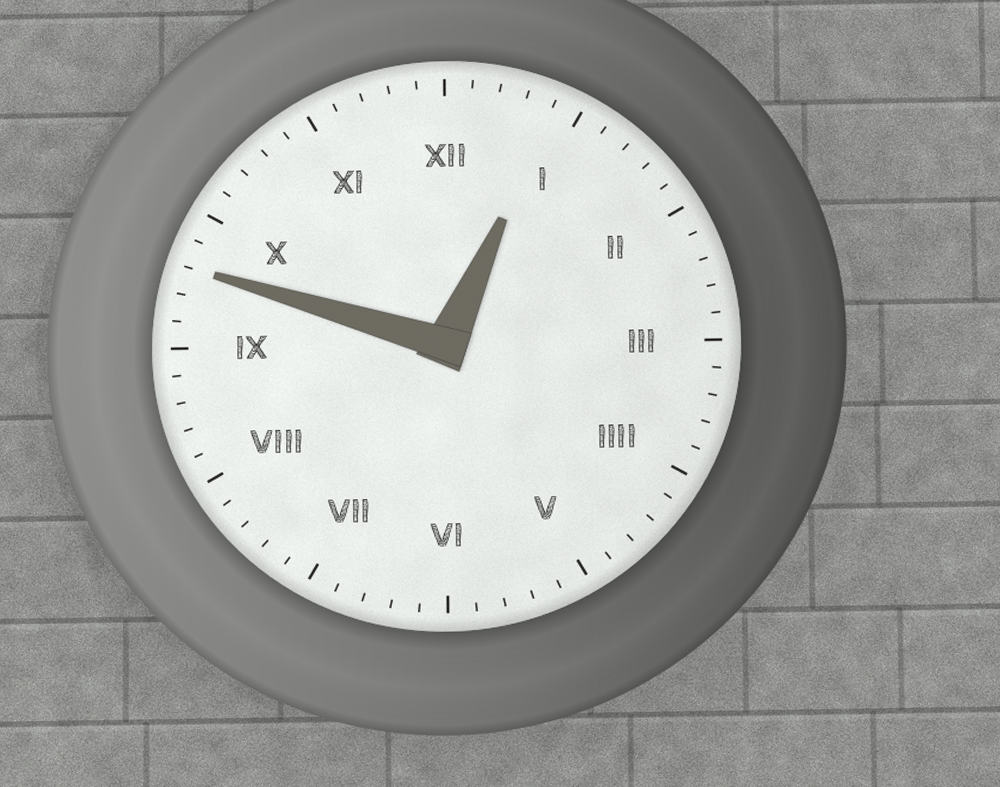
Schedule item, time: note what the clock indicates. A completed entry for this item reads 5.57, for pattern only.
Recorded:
12.48
